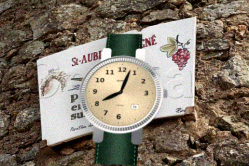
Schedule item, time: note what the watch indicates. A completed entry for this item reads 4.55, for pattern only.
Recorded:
8.03
